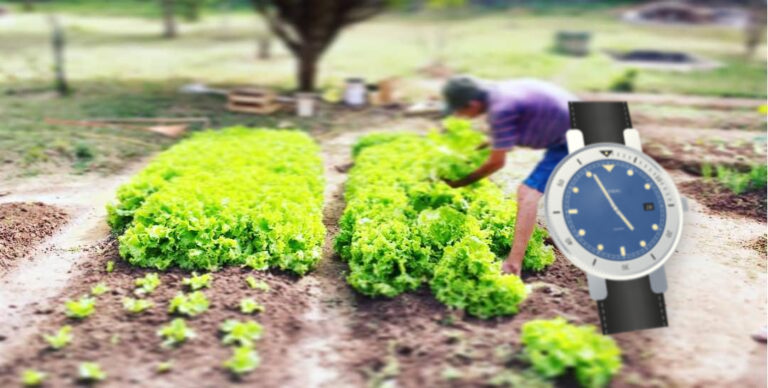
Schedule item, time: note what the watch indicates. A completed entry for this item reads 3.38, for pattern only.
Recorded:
4.56
